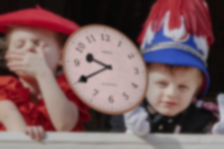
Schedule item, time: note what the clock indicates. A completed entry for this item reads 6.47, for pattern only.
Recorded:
9.40
